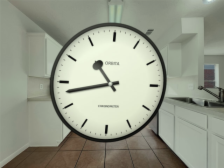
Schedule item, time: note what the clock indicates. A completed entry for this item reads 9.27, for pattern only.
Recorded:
10.43
